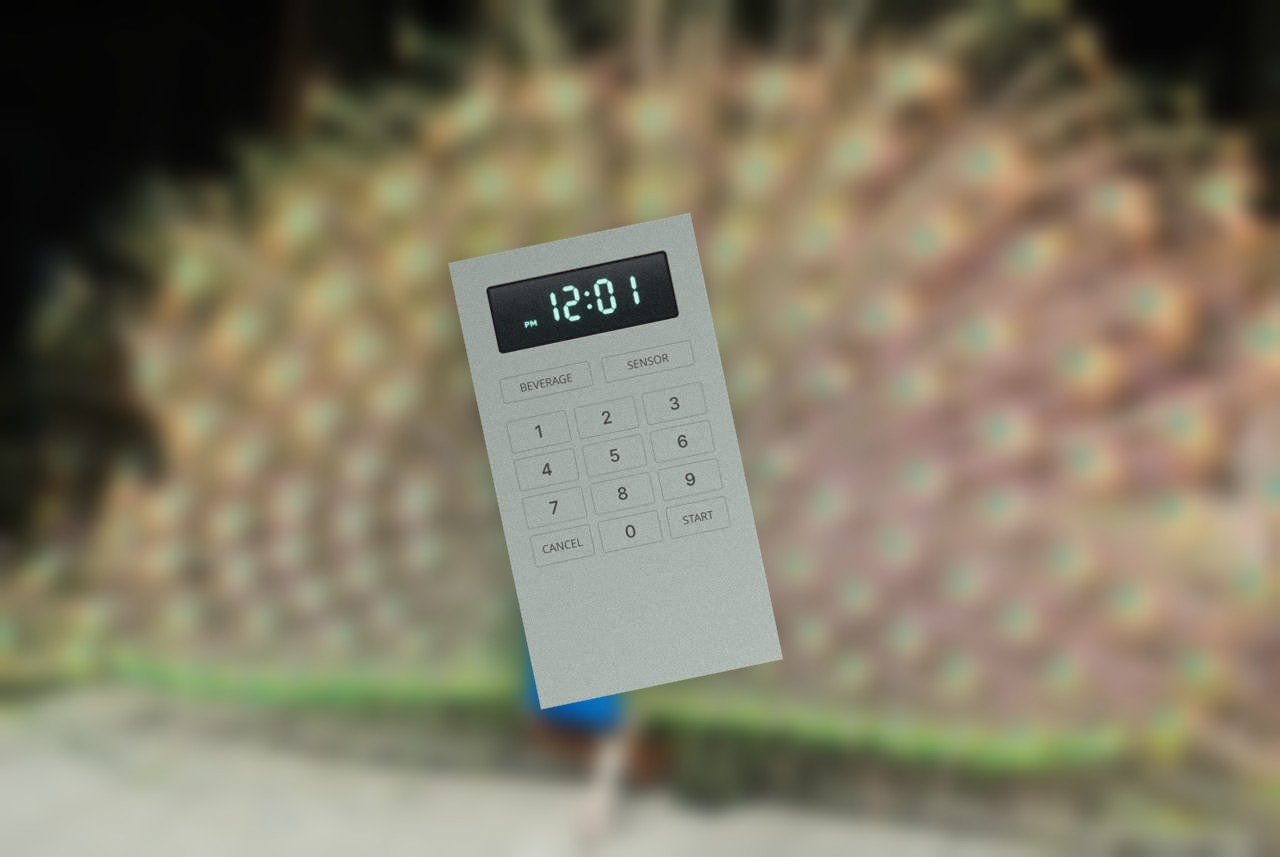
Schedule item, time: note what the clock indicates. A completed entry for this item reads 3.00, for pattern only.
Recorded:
12.01
